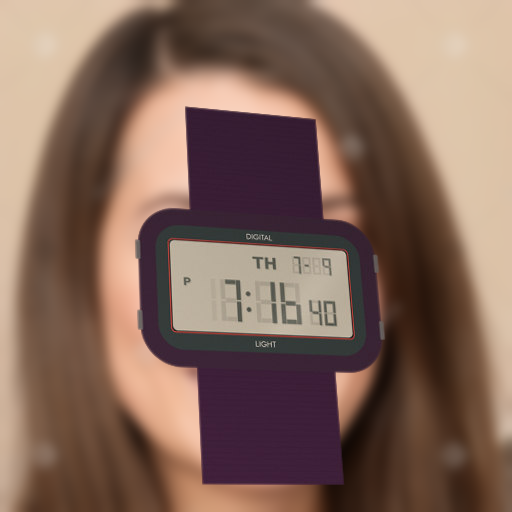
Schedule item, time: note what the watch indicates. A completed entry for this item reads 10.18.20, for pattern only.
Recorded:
7.16.40
